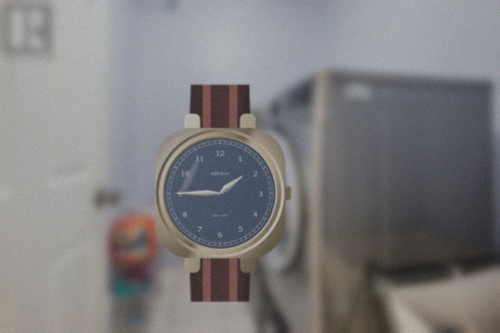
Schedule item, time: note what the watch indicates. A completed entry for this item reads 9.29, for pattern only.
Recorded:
1.45
